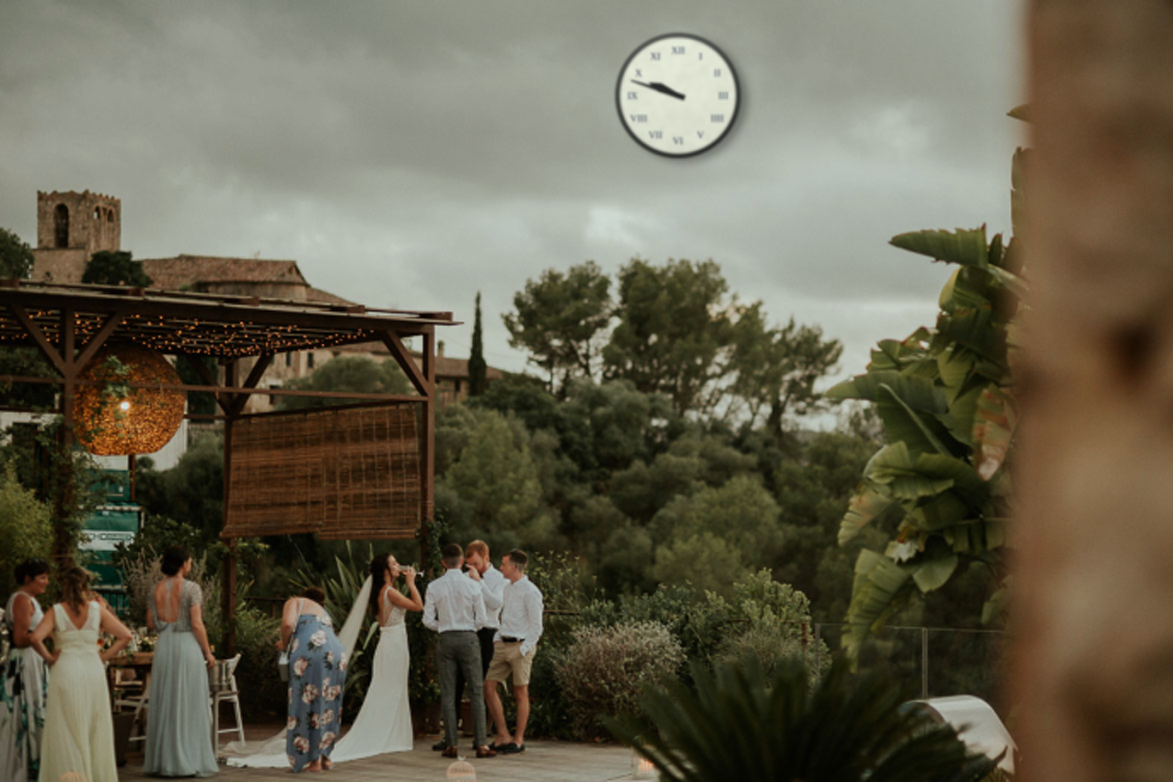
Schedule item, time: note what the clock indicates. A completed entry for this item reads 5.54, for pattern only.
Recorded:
9.48
